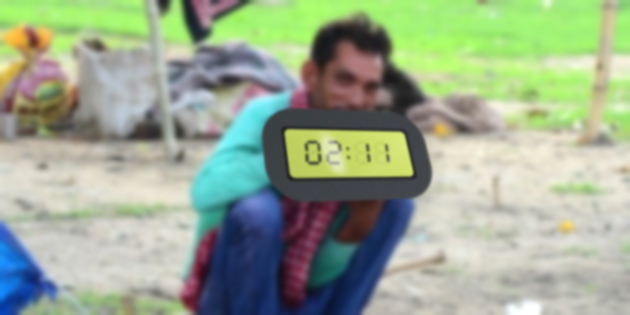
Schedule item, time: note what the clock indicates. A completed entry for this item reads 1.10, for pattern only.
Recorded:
2.11
